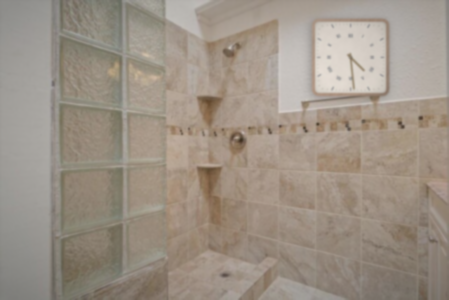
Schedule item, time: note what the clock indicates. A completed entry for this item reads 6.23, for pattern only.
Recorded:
4.29
